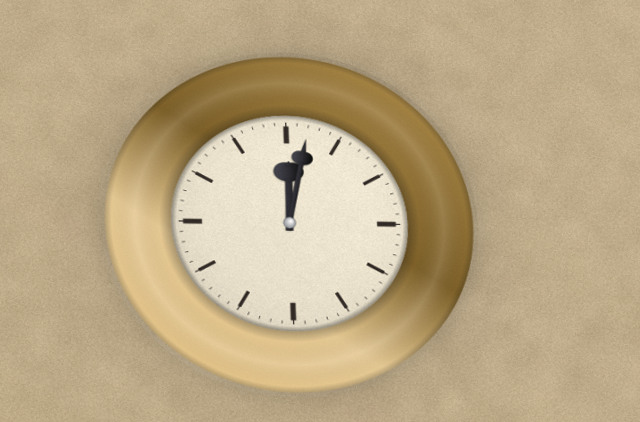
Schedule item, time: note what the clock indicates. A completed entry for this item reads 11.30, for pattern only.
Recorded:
12.02
